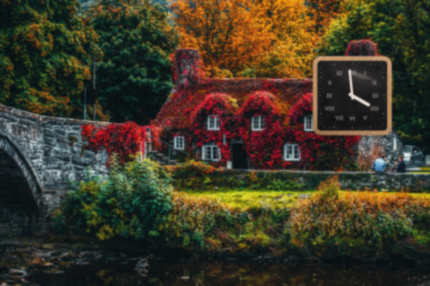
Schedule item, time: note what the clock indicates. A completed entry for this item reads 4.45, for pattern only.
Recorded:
3.59
